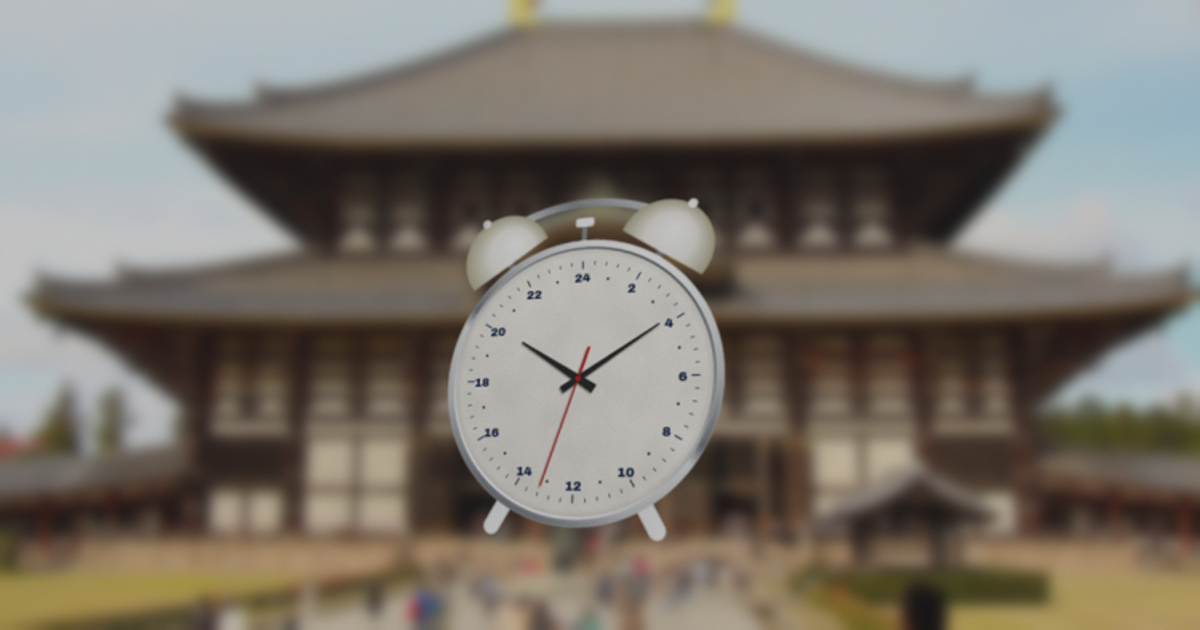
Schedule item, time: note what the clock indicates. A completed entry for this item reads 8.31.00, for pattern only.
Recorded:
20.09.33
